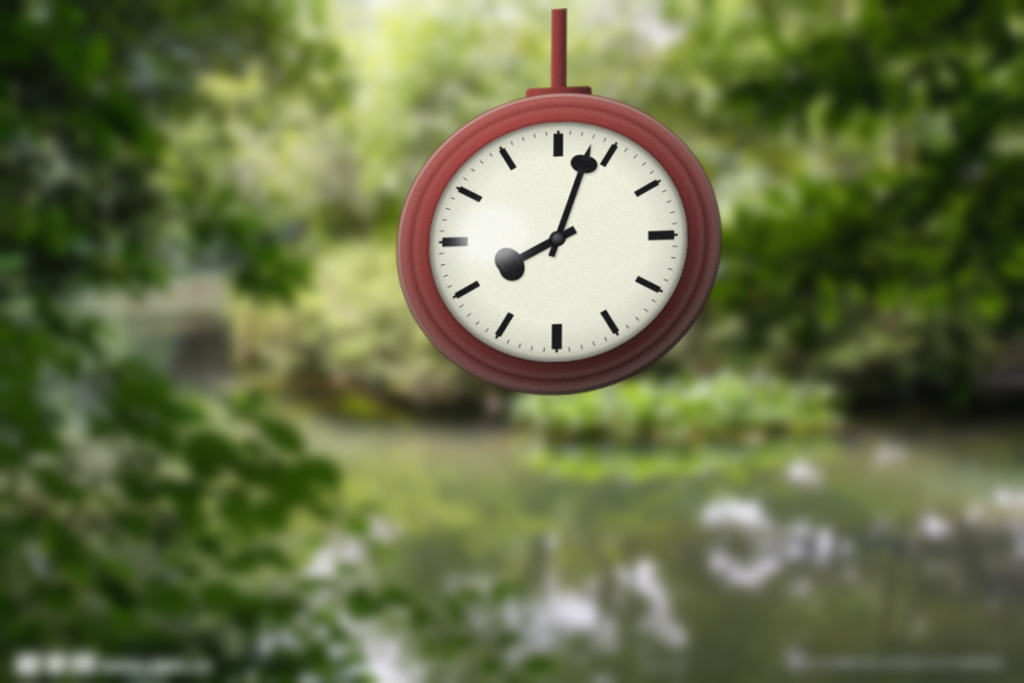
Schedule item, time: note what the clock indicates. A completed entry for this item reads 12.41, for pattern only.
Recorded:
8.03
